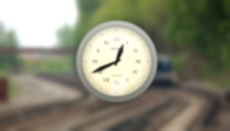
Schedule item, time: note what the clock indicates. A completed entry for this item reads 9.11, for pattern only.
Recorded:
12.41
